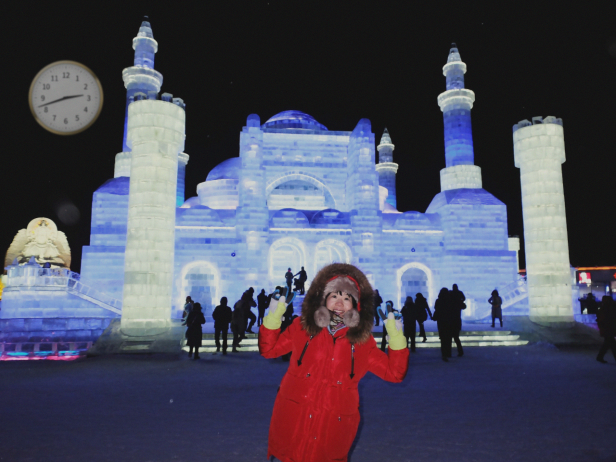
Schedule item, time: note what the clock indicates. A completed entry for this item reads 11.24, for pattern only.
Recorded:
2.42
